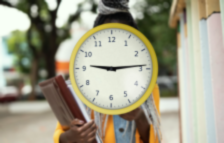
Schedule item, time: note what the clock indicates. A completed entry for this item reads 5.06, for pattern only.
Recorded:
9.14
